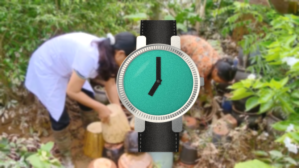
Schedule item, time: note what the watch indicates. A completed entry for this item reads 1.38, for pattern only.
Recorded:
7.00
